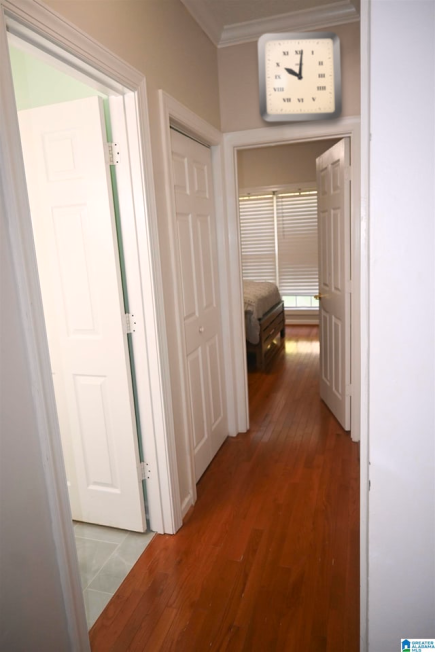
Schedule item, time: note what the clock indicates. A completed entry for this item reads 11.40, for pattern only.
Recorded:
10.01
